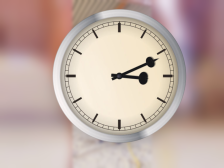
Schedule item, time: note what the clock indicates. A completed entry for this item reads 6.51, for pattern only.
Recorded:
3.11
